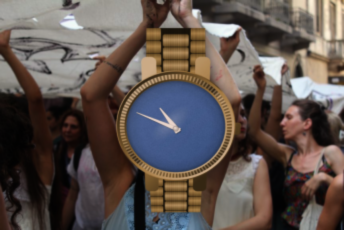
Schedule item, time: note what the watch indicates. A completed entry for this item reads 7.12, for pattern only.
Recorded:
10.49
